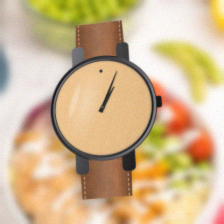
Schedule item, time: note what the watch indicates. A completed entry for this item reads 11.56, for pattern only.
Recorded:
1.04
